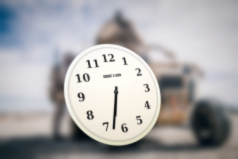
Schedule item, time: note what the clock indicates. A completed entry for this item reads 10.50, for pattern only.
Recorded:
6.33
